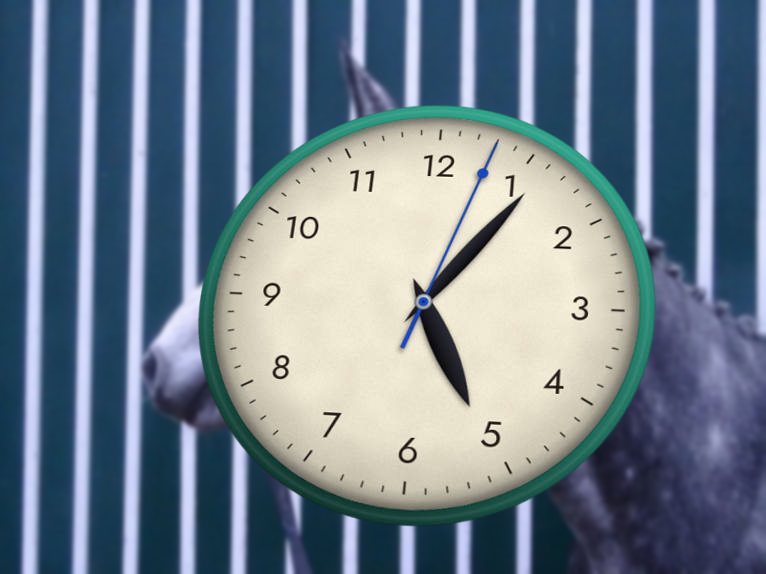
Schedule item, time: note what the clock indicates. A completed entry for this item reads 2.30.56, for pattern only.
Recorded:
5.06.03
